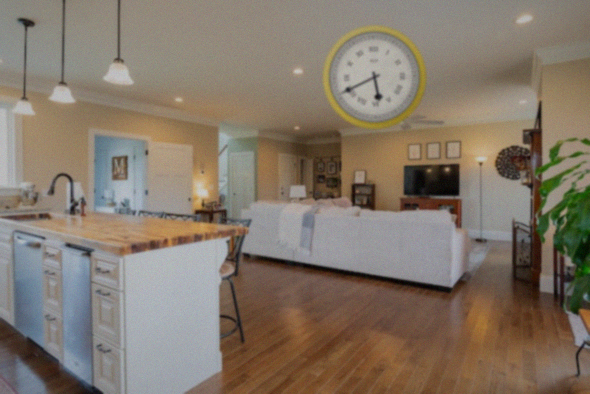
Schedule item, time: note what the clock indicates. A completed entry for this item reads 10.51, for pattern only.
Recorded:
5.41
